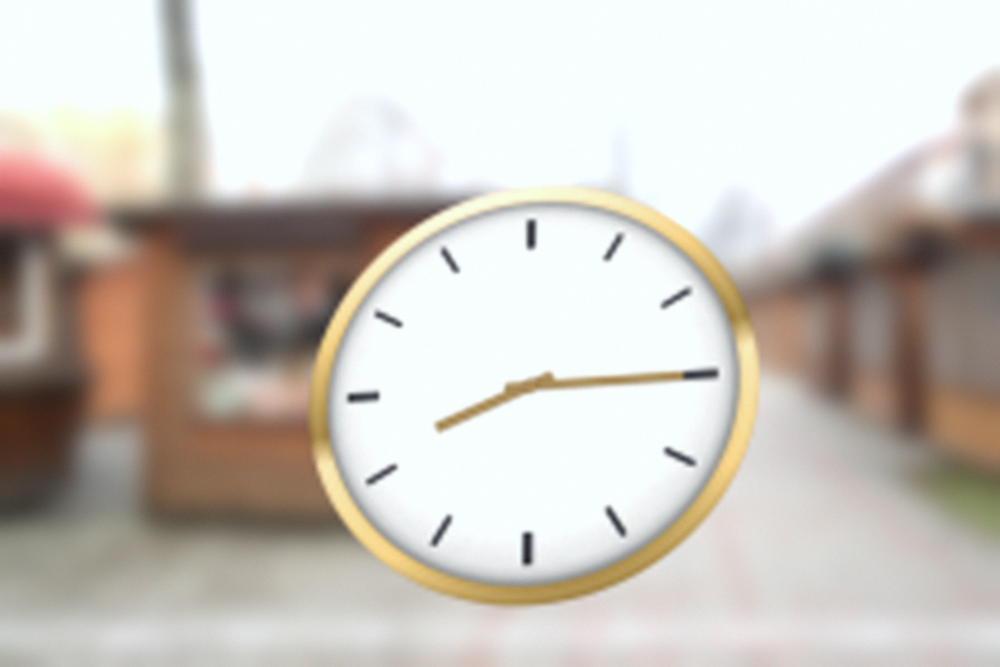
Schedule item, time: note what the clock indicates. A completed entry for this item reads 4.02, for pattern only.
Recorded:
8.15
